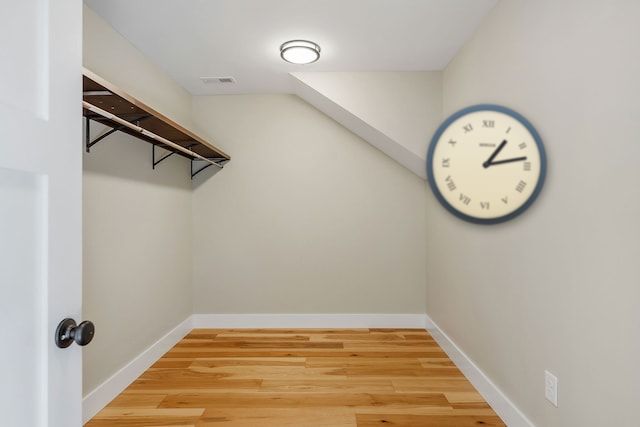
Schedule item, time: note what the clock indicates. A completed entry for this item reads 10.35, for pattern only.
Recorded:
1.13
